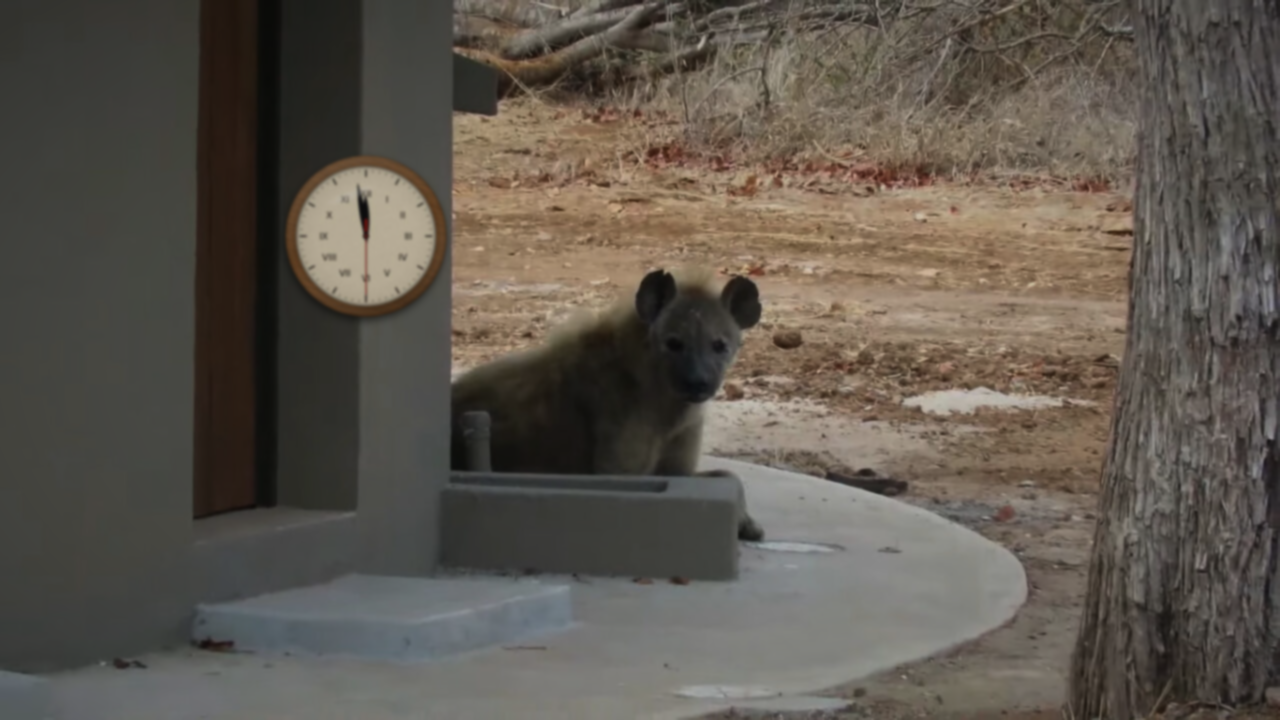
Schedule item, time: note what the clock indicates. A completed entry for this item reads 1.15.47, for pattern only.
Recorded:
11.58.30
